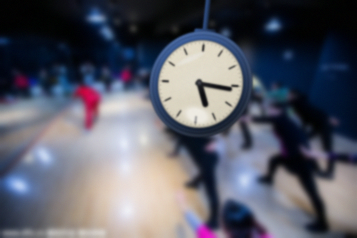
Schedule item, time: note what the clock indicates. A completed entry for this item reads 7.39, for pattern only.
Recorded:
5.16
